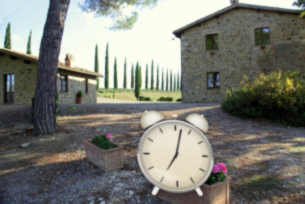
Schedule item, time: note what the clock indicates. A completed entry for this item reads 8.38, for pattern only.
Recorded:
7.02
